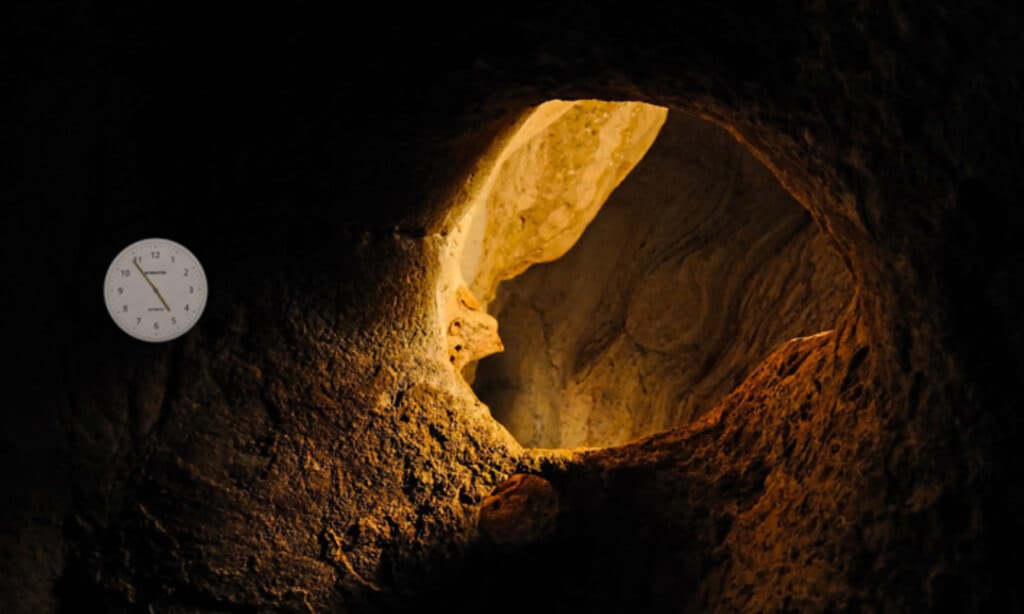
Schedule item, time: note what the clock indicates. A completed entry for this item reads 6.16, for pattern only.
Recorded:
4.54
